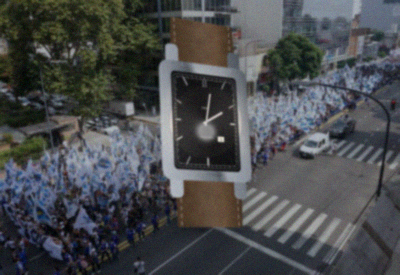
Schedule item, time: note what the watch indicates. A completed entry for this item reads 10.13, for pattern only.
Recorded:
2.02
